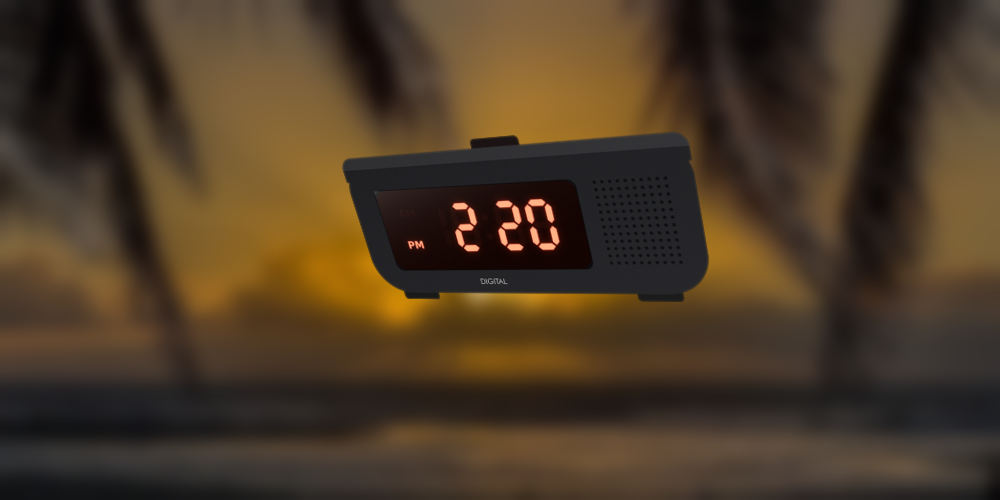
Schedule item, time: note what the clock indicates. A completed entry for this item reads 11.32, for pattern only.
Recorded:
2.20
